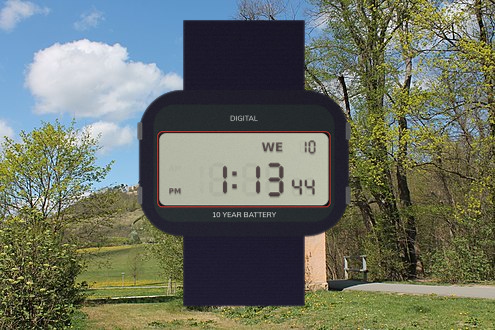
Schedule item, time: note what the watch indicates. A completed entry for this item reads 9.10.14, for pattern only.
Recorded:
1.13.44
